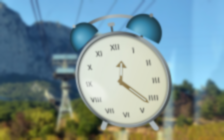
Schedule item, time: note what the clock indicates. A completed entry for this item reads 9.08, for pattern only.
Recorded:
12.22
